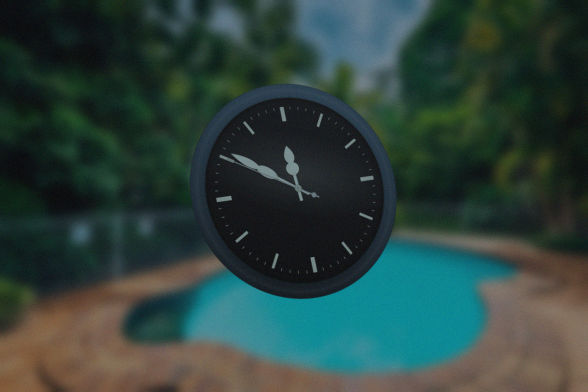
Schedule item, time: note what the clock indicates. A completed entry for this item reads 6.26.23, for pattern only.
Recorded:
11.50.50
